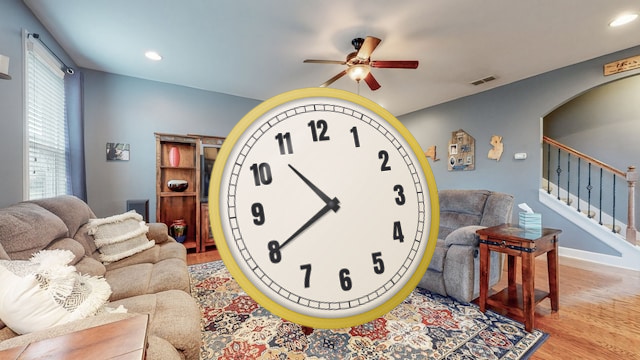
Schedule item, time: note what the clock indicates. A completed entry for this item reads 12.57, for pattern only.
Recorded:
10.40
